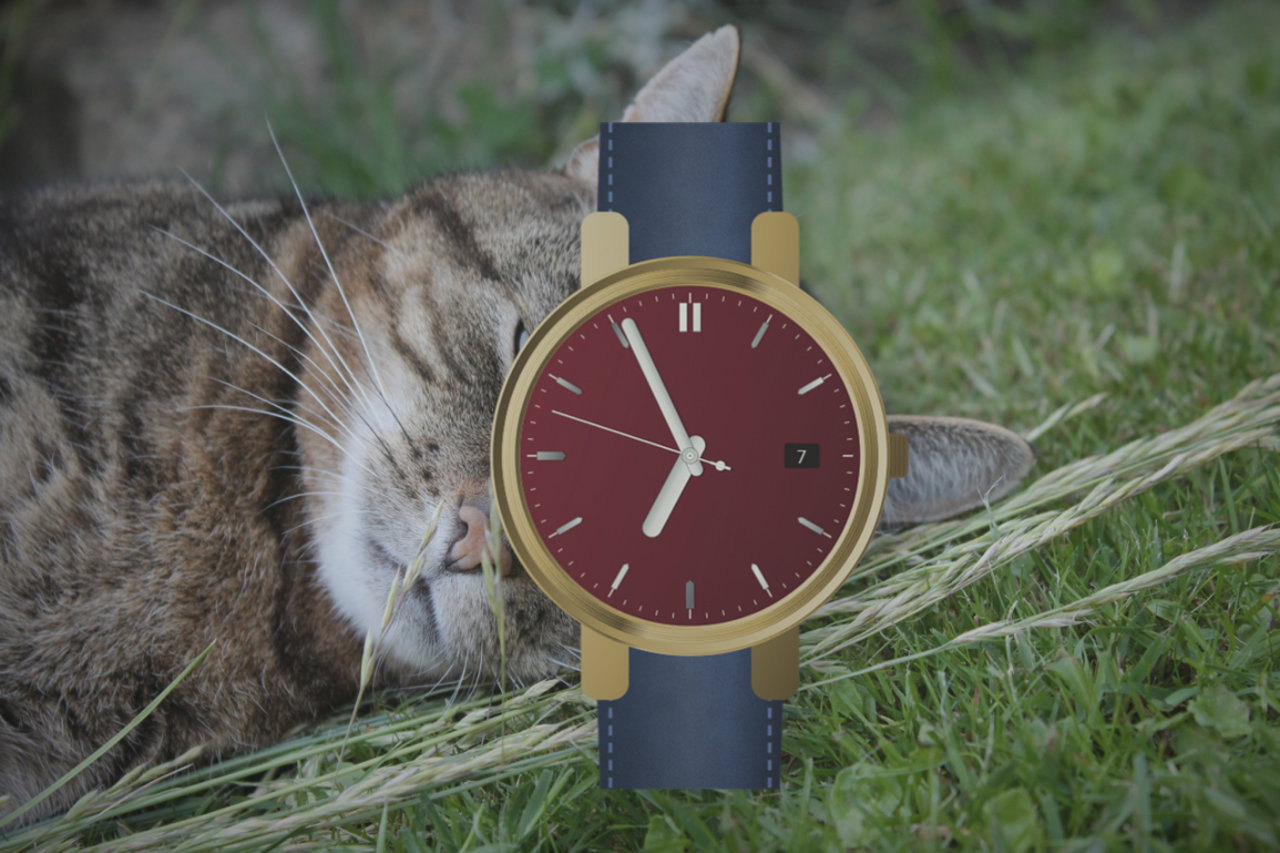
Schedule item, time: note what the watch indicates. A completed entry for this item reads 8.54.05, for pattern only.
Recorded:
6.55.48
